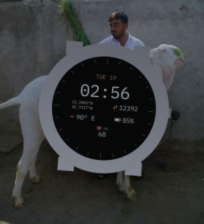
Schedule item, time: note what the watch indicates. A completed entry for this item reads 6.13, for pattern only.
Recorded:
2.56
